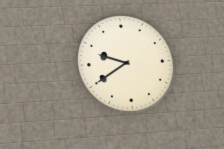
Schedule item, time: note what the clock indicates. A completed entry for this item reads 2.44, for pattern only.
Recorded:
9.40
